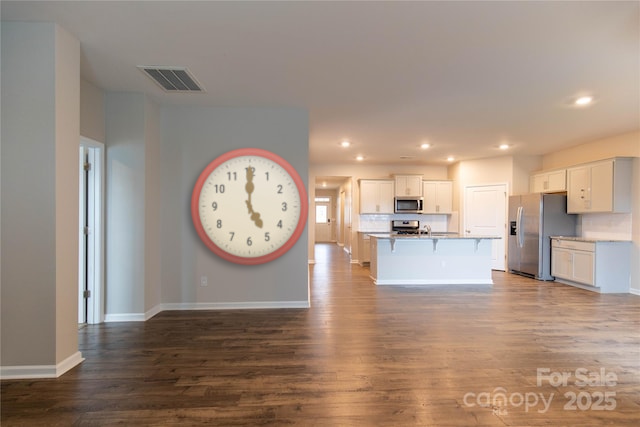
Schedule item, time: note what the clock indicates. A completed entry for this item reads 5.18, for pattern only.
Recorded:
5.00
